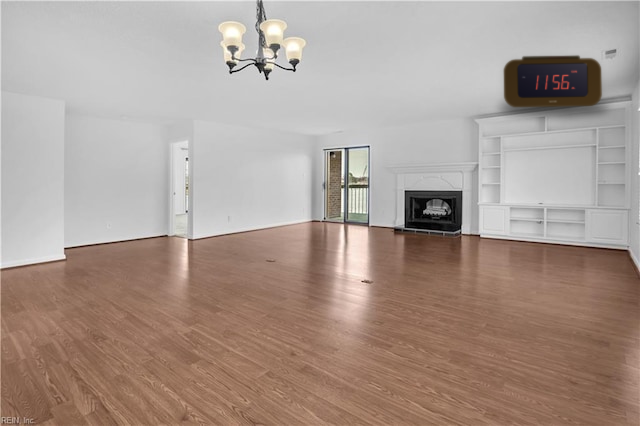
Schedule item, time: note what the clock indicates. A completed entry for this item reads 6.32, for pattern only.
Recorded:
11.56
